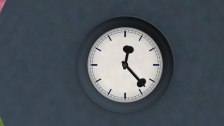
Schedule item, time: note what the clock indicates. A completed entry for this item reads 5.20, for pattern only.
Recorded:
12.23
